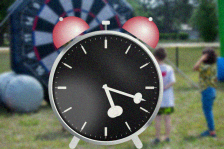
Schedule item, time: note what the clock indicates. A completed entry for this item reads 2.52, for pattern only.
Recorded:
5.18
